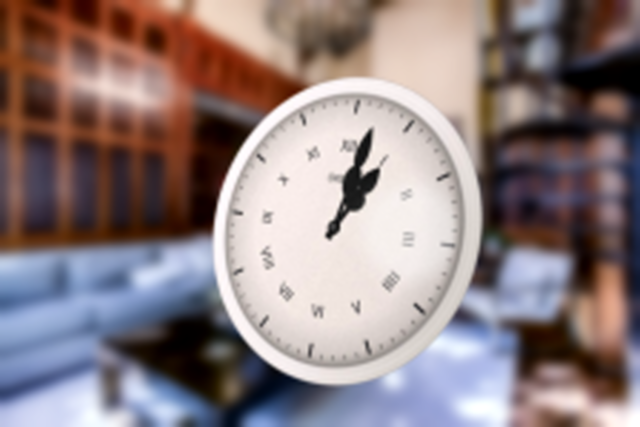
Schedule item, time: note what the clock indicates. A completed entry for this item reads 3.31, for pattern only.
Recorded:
1.02
